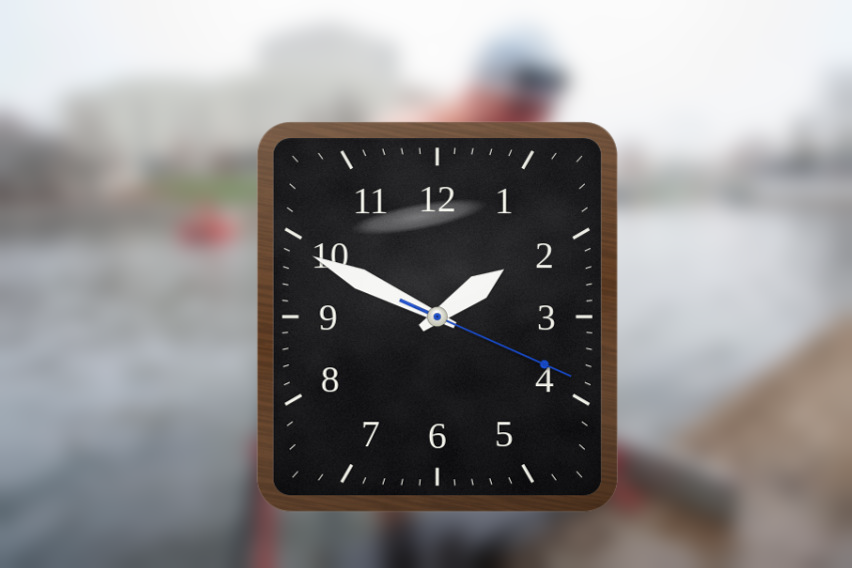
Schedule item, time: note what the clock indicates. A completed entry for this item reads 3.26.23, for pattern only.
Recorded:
1.49.19
